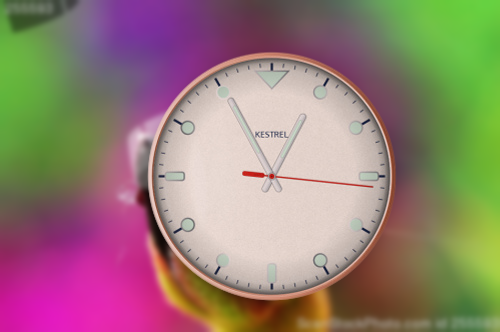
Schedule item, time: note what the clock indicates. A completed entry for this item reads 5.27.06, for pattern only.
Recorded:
12.55.16
